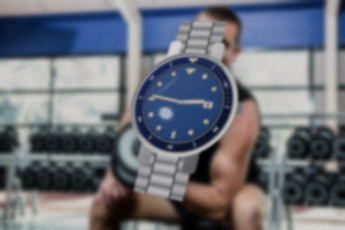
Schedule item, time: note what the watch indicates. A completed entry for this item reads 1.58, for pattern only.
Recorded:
2.46
